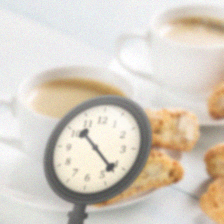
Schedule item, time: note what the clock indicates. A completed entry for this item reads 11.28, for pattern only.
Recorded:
10.22
